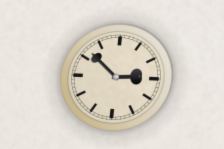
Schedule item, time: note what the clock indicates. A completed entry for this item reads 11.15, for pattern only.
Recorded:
2.52
